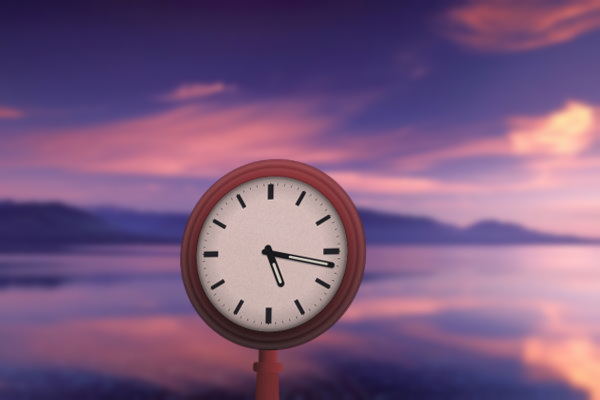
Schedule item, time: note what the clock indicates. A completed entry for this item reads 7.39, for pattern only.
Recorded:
5.17
